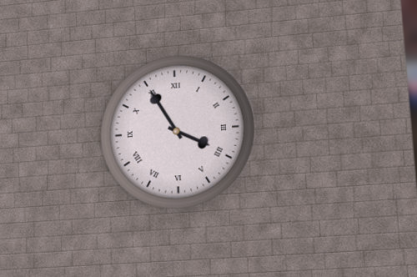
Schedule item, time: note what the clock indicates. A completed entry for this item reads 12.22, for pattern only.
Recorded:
3.55
